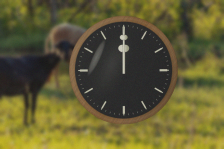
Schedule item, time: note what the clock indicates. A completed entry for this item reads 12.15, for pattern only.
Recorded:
12.00
